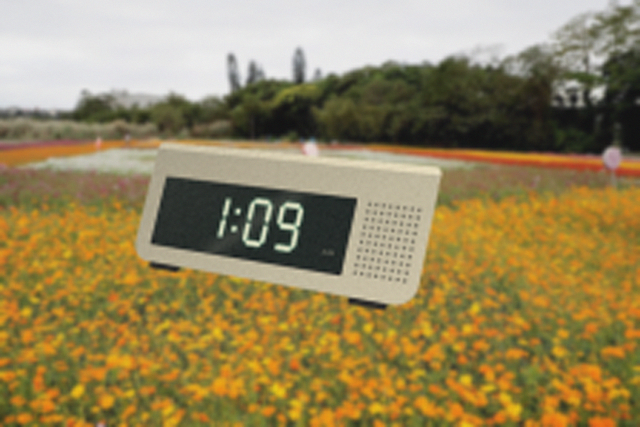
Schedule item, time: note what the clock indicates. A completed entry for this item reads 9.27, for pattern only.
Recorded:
1.09
